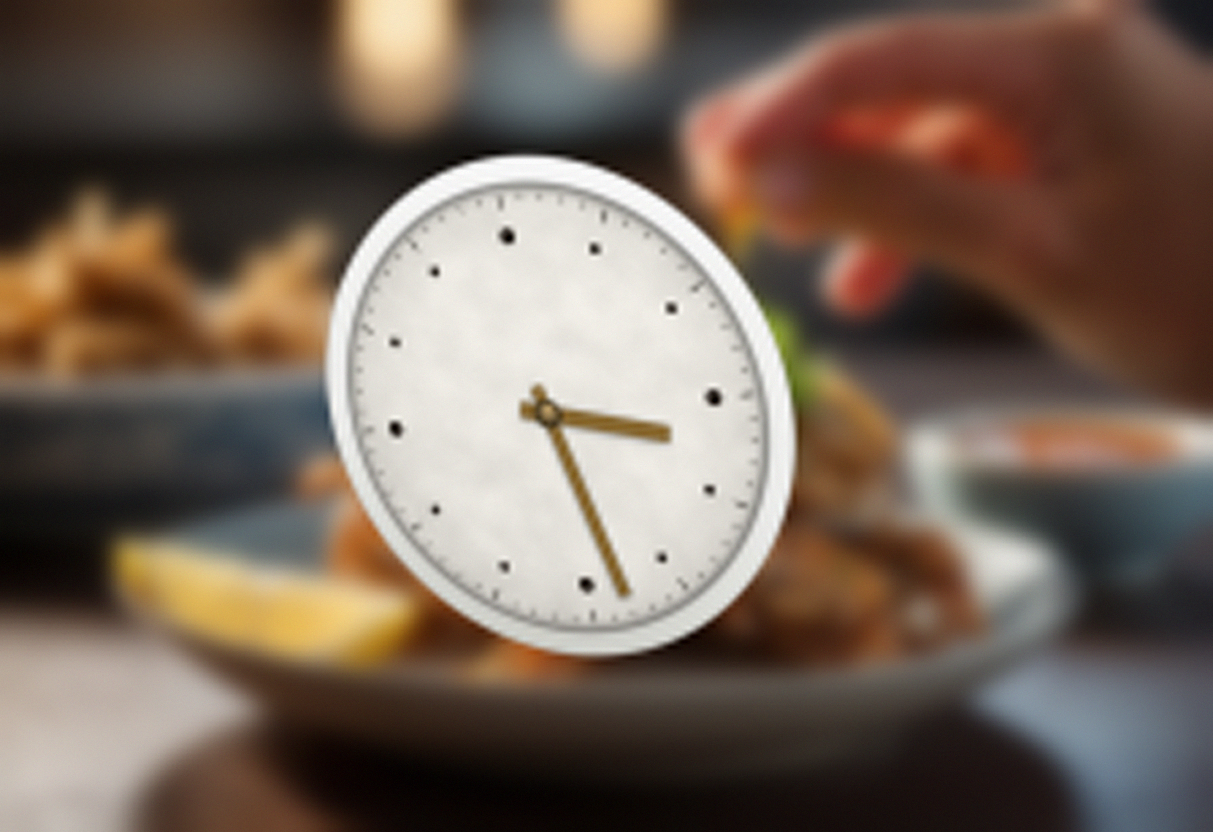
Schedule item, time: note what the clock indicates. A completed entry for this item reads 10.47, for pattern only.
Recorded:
3.28
